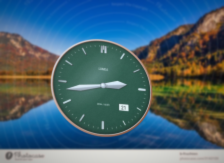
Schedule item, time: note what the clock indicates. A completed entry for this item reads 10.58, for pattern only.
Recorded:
2.43
